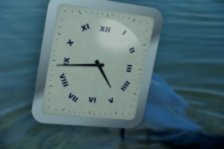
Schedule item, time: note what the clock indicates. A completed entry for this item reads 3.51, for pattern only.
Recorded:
4.44
